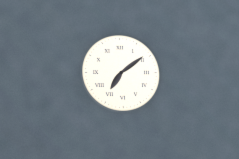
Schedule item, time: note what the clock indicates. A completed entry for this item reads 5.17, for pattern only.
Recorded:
7.09
